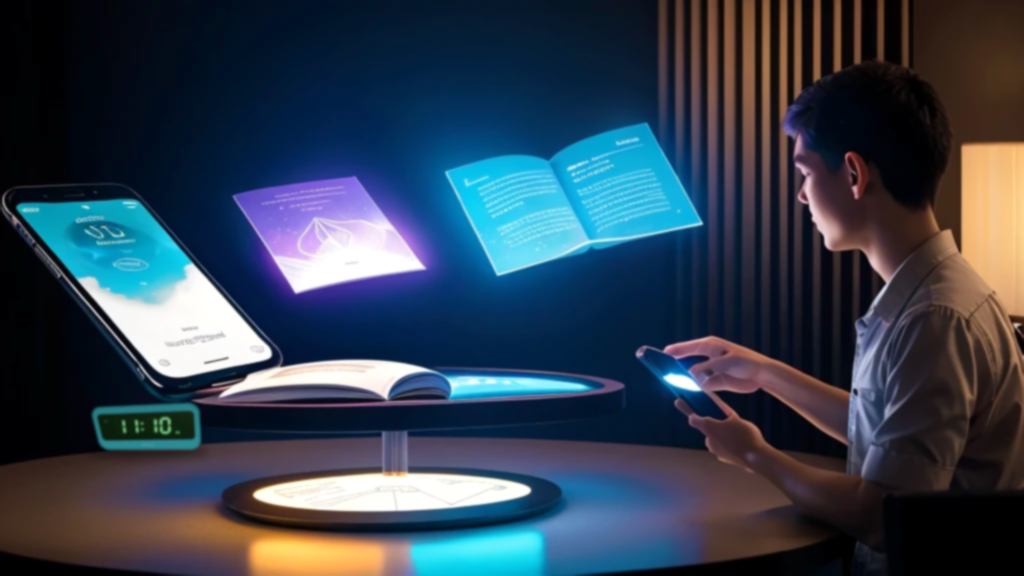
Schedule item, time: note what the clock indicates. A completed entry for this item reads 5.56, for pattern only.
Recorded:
11.10
